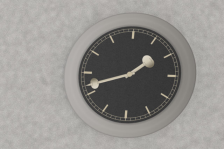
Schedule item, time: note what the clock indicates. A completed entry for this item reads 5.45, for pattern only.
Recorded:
1.42
